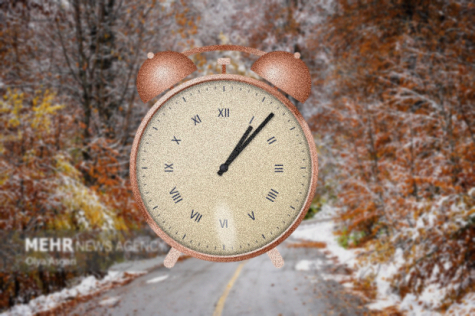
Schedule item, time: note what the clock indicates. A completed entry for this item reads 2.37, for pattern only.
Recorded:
1.07
